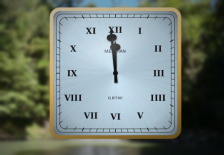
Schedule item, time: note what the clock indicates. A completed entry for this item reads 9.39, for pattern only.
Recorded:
11.59
